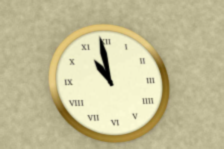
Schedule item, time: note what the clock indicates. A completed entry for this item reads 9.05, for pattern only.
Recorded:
10.59
